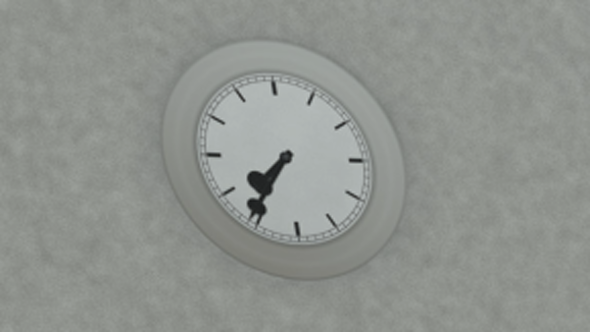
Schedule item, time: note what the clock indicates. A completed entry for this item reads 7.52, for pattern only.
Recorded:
7.36
